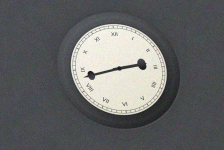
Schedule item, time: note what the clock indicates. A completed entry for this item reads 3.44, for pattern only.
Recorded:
2.43
